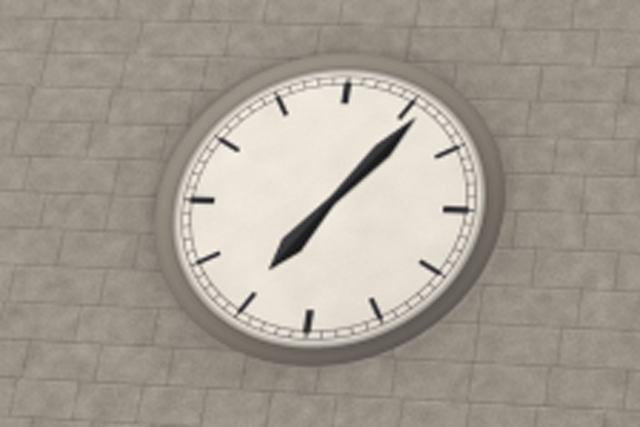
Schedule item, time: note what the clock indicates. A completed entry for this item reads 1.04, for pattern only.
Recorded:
7.06
